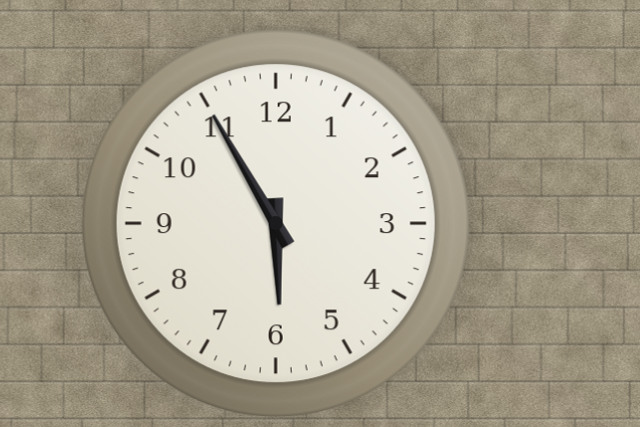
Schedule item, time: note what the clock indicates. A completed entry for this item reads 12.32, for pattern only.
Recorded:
5.55
